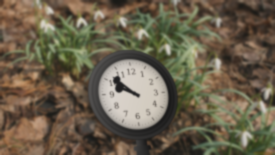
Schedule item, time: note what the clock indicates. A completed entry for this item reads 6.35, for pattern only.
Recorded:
9.52
